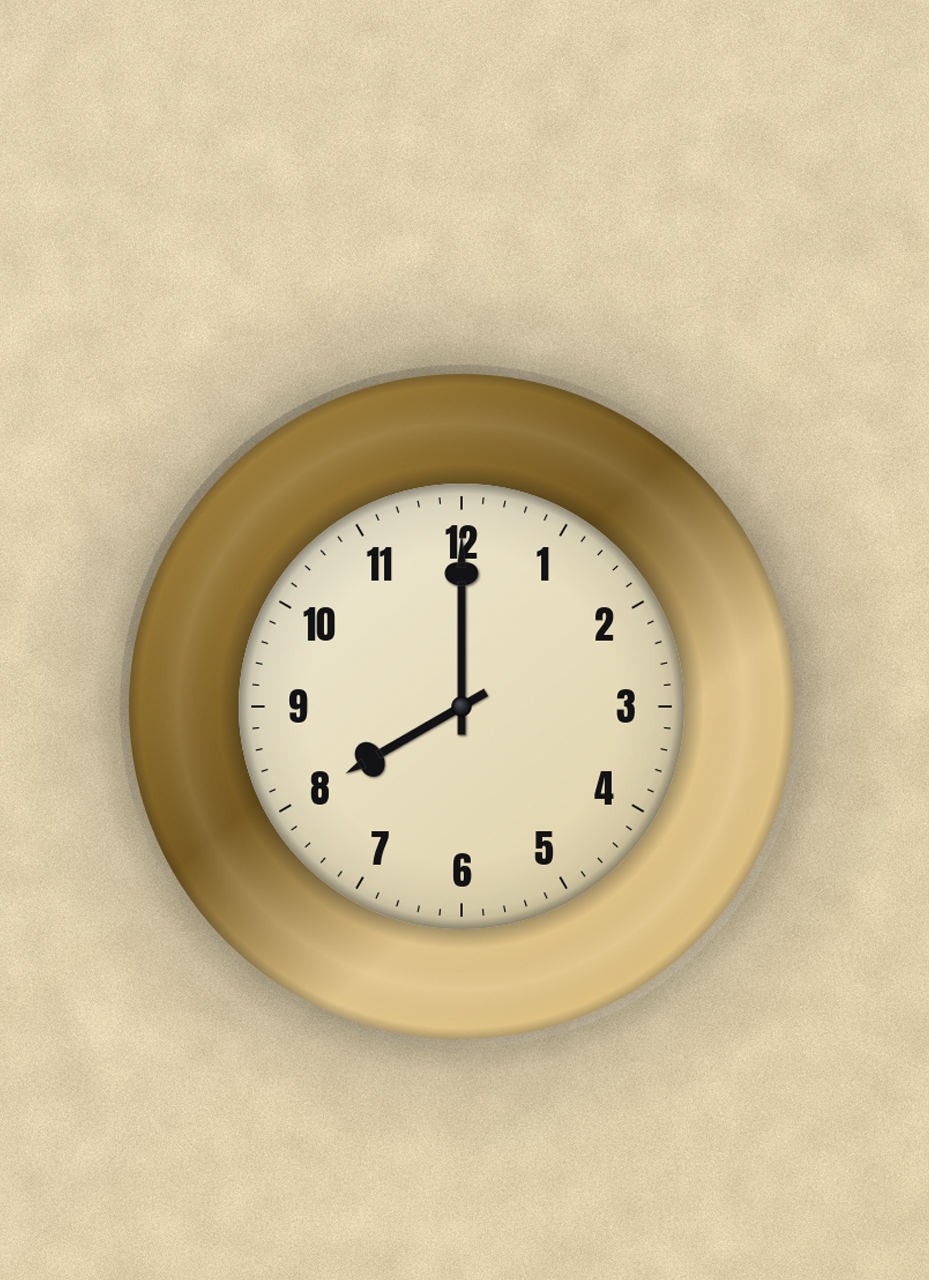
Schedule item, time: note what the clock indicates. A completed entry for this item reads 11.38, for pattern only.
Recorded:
8.00
